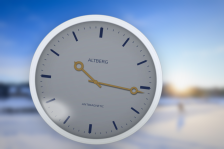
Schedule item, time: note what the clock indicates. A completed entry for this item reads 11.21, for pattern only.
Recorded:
10.16
